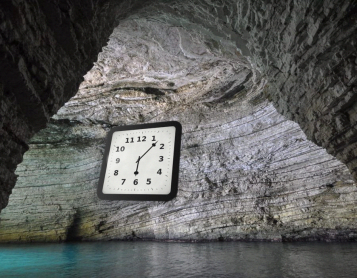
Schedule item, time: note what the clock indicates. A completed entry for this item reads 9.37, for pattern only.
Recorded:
6.07
